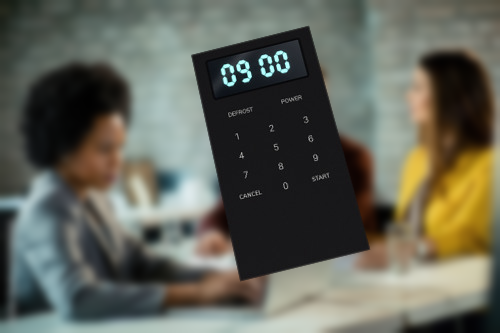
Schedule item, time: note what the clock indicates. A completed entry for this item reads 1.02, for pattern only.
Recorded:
9.00
